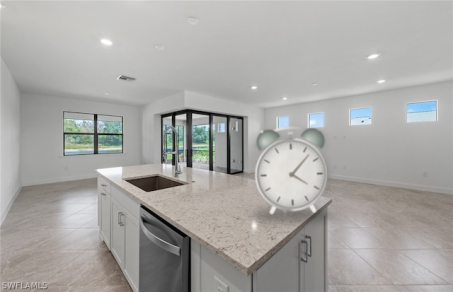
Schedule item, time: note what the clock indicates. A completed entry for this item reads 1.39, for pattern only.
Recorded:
4.07
